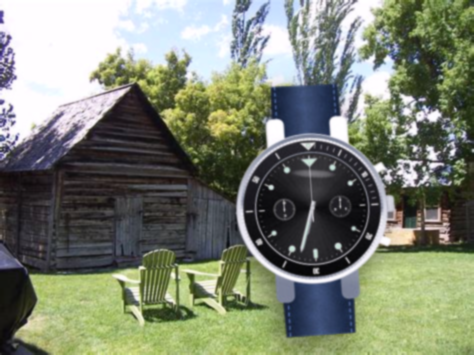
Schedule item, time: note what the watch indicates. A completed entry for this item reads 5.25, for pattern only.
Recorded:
6.33
